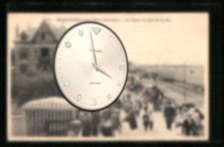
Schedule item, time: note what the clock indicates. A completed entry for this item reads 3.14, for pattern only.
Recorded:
3.58
